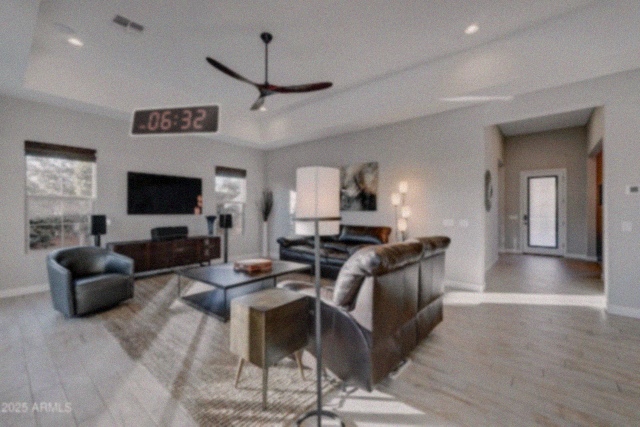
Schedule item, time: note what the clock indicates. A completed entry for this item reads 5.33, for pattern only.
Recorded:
6.32
